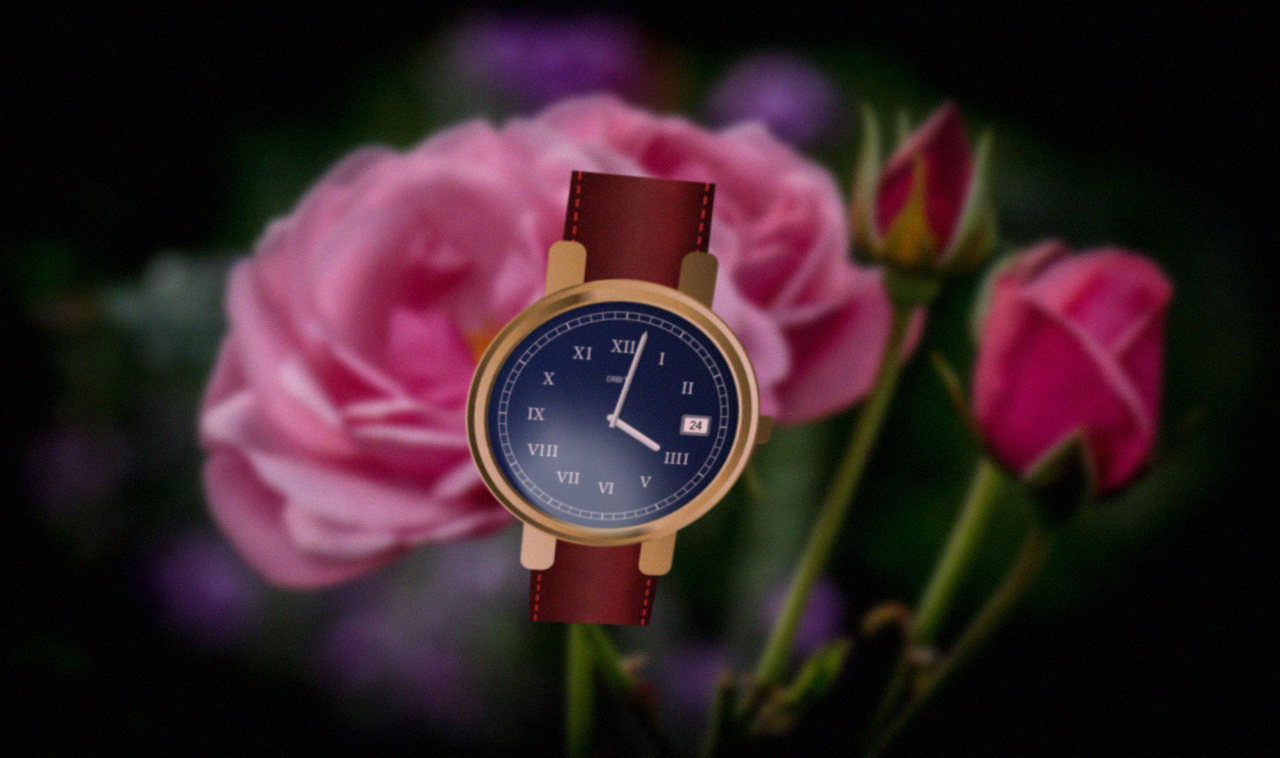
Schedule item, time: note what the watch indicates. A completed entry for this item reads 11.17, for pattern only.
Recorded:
4.02
